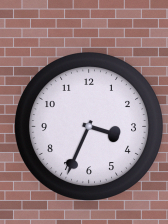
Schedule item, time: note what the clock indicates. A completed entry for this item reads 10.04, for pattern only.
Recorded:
3.34
